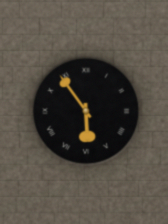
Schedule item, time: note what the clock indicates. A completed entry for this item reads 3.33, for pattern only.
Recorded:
5.54
